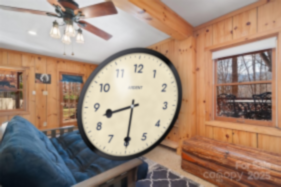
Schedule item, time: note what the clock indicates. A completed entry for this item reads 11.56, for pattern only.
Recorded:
8.30
